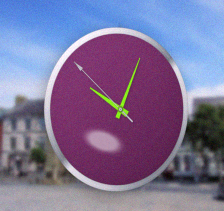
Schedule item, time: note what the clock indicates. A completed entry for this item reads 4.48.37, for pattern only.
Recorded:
10.03.52
